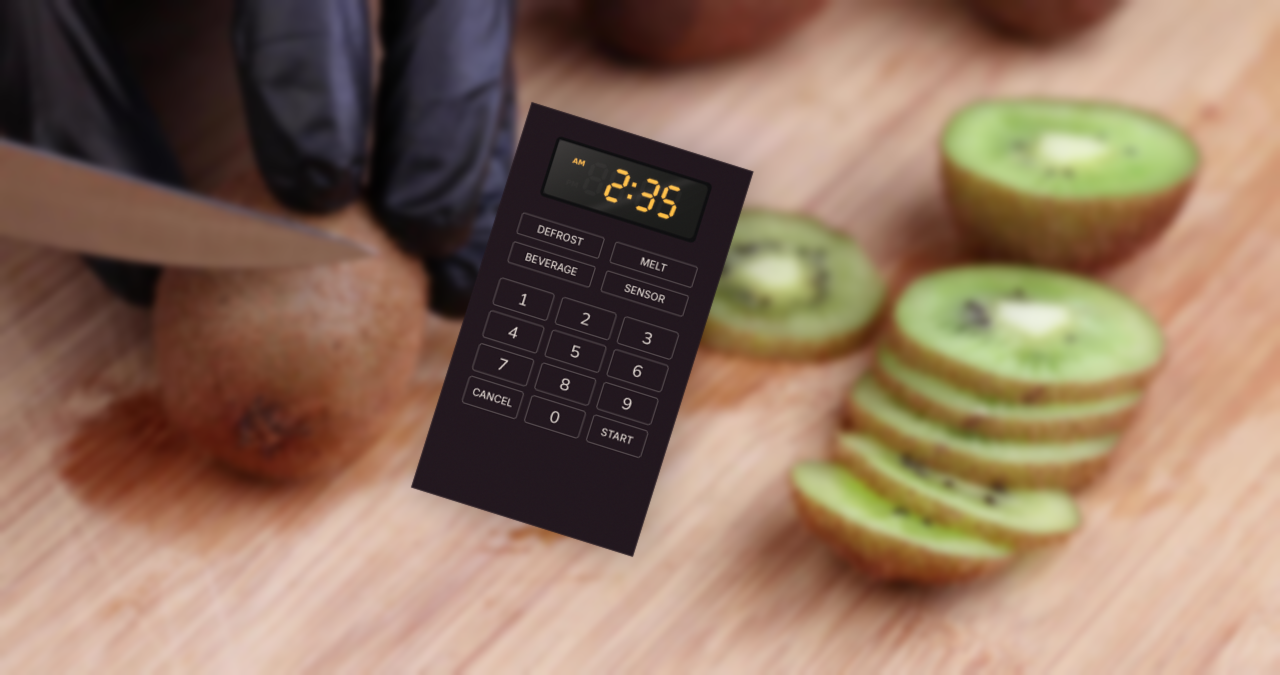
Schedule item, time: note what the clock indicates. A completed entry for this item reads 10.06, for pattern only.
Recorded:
2.35
